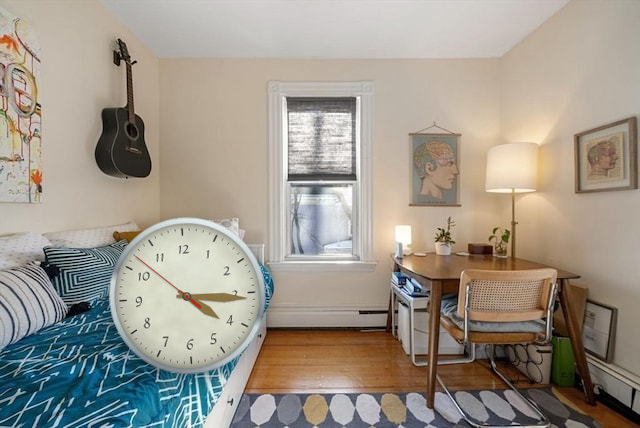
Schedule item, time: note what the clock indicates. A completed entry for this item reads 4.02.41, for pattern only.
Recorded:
4.15.52
